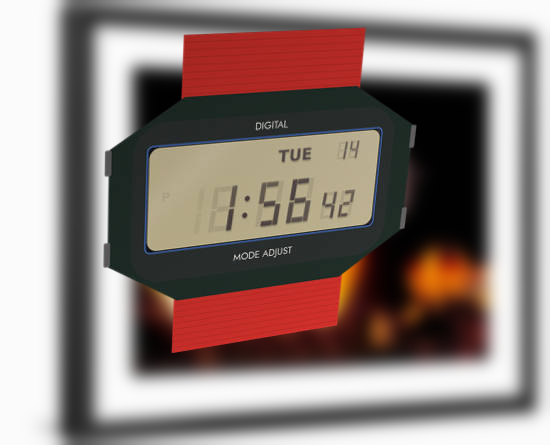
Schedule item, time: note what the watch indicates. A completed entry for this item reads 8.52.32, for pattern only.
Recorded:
1.56.42
